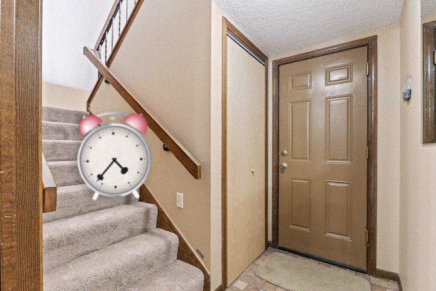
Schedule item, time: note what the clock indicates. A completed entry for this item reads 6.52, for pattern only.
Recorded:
4.37
